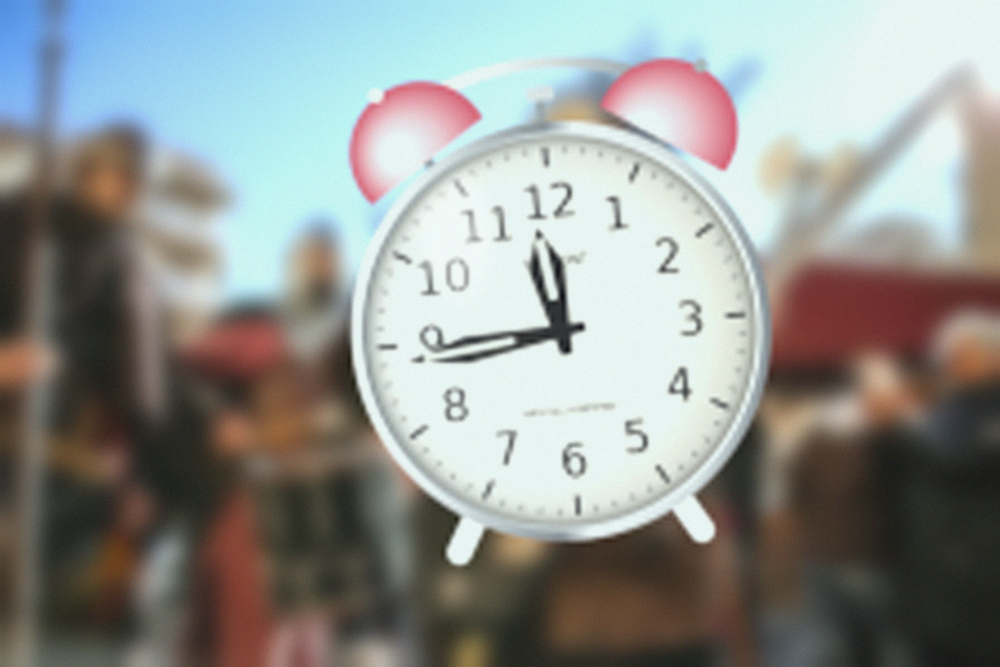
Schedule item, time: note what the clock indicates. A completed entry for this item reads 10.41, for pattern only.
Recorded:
11.44
